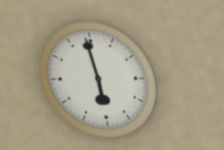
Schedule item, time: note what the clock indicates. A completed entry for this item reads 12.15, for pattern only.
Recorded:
5.59
